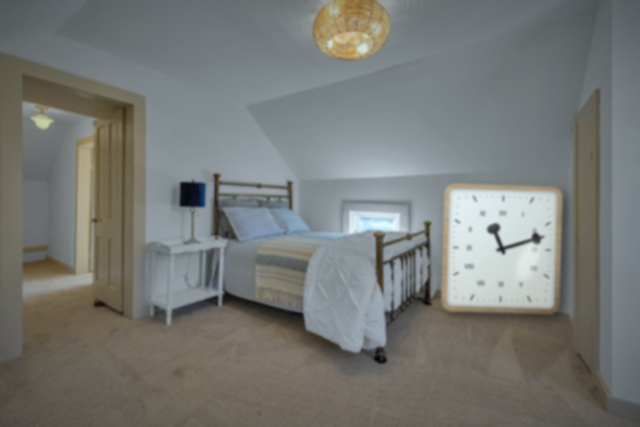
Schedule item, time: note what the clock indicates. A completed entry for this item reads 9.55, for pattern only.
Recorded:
11.12
